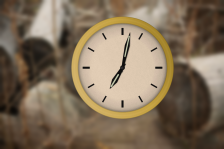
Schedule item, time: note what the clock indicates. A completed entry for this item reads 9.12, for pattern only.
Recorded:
7.02
